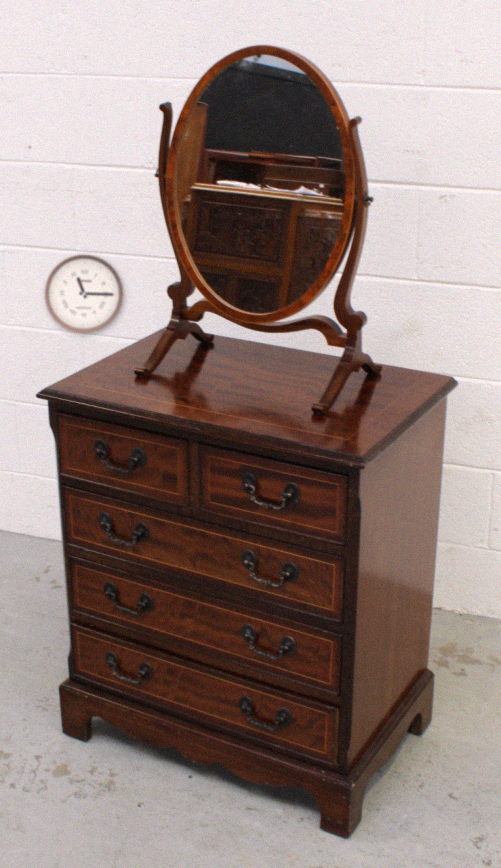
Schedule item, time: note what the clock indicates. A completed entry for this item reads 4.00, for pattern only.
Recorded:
11.15
